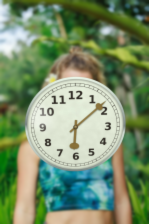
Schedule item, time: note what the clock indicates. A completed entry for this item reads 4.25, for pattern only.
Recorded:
6.08
